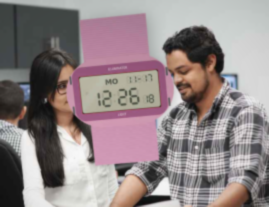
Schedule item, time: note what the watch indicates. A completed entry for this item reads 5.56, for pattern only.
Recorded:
12.26
